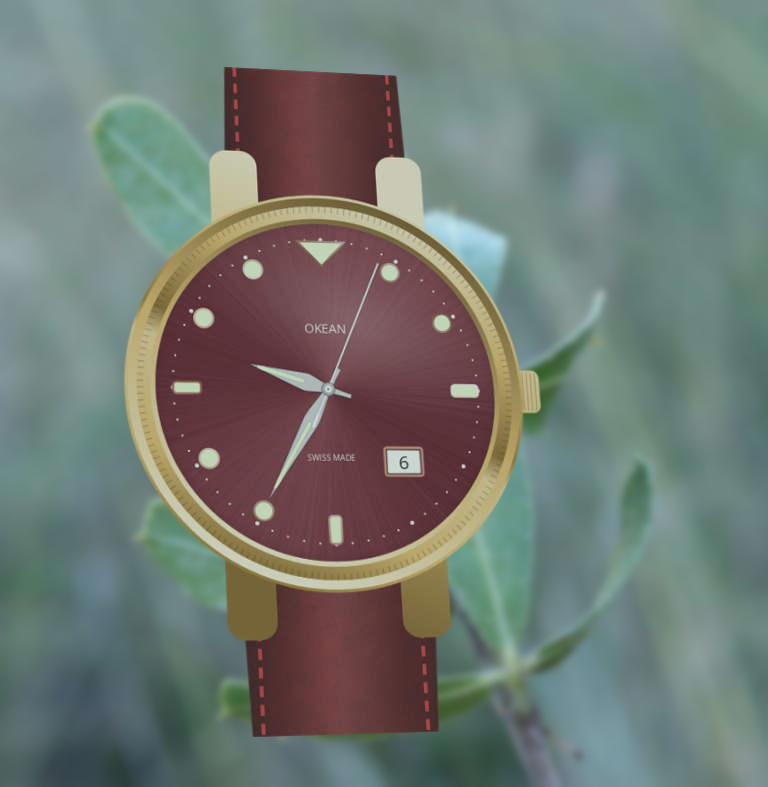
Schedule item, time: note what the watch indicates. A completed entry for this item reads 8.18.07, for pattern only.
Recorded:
9.35.04
